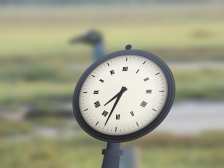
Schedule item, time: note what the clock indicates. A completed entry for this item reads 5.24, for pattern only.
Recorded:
7.33
